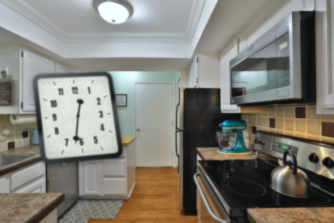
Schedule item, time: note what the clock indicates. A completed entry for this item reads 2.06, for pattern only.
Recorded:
12.32
